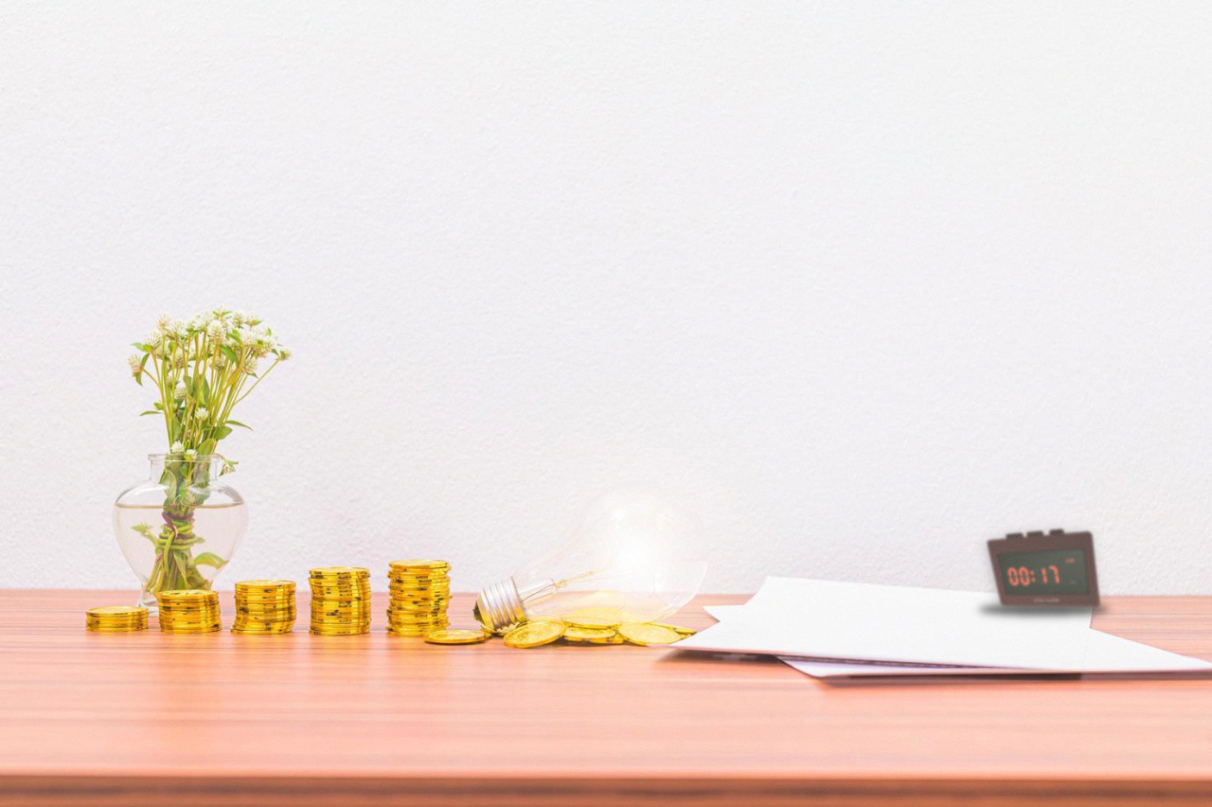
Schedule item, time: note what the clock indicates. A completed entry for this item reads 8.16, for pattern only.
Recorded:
0.17
